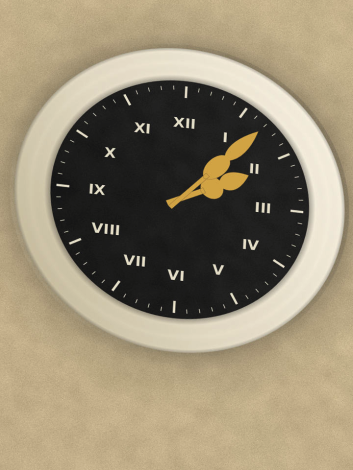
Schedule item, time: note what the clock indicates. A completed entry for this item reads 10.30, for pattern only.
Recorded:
2.07
